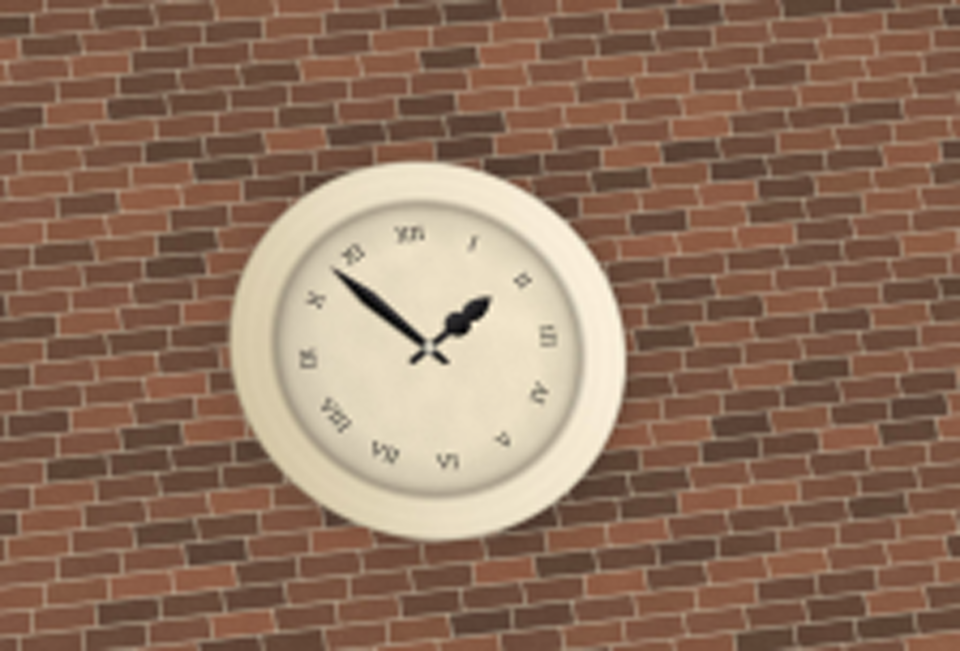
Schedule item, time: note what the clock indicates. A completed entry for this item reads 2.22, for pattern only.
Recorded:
1.53
